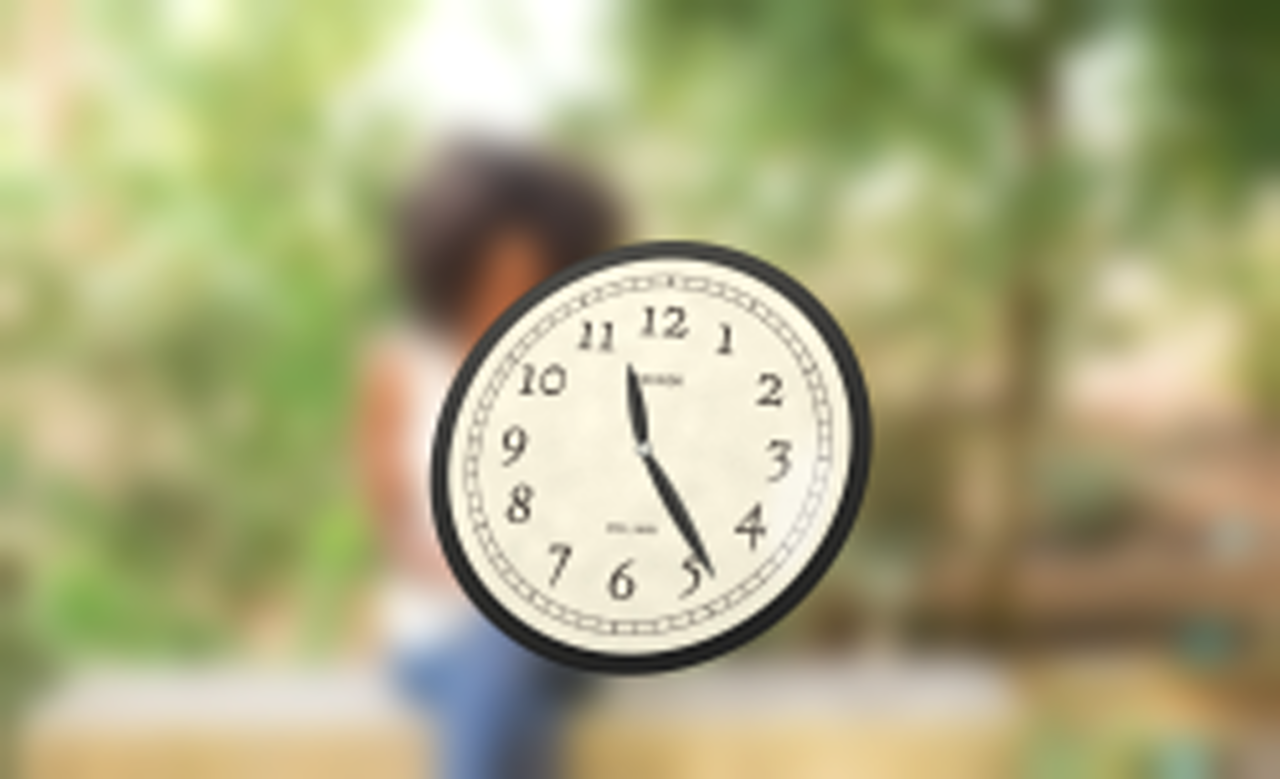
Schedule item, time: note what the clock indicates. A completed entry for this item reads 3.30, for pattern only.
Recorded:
11.24
